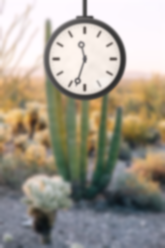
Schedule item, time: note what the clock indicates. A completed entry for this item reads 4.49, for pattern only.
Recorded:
11.33
